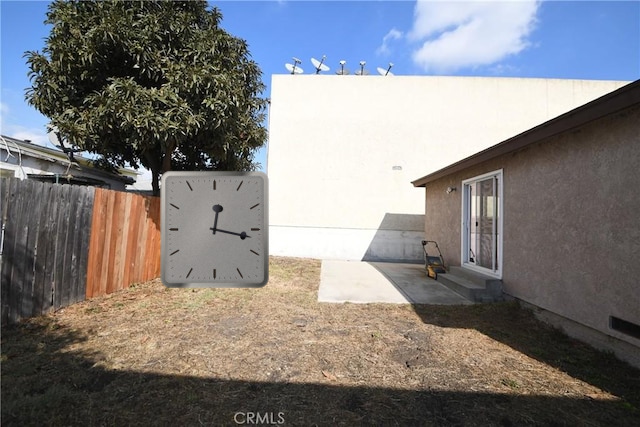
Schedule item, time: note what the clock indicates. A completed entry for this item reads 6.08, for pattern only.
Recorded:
12.17
